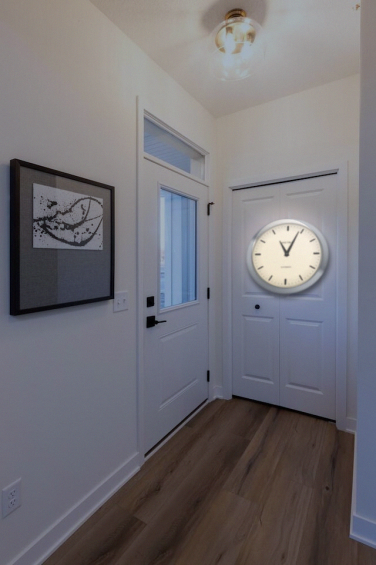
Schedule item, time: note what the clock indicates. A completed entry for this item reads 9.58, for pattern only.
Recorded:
11.04
